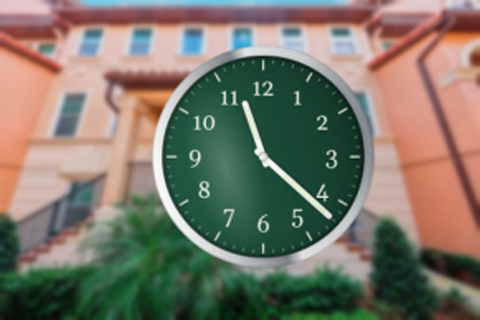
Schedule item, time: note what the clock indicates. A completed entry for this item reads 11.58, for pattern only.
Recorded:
11.22
